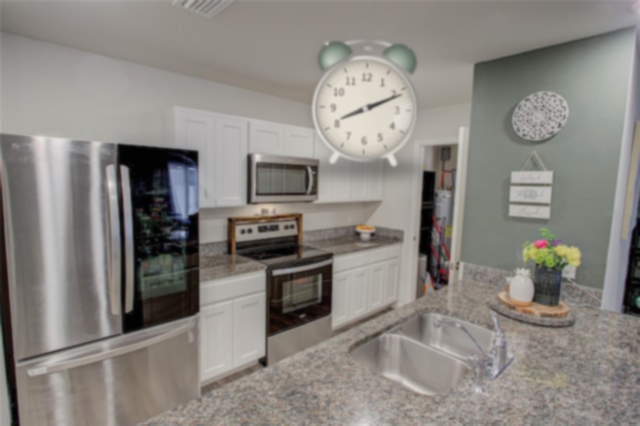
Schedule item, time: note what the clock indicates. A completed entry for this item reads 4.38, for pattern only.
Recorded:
8.11
